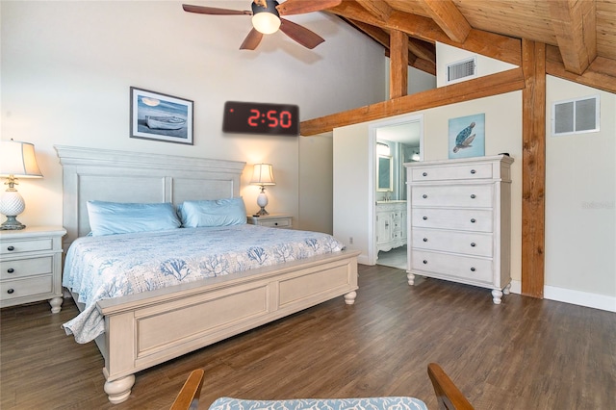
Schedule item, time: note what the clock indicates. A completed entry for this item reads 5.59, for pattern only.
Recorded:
2.50
